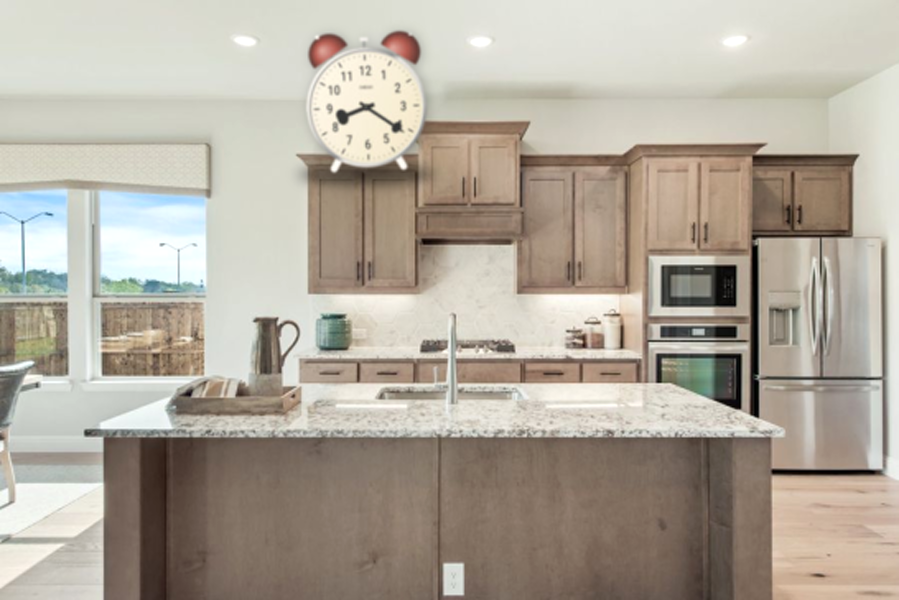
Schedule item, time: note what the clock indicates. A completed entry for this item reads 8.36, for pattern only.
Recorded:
8.21
